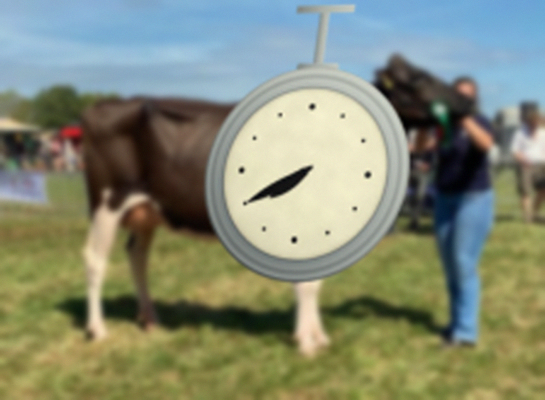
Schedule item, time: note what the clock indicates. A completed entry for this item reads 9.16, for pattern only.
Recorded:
7.40
